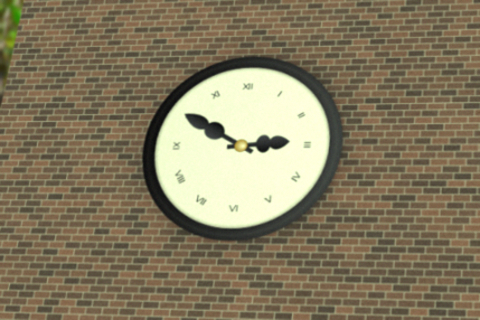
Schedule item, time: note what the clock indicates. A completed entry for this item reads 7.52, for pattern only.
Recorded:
2.50
